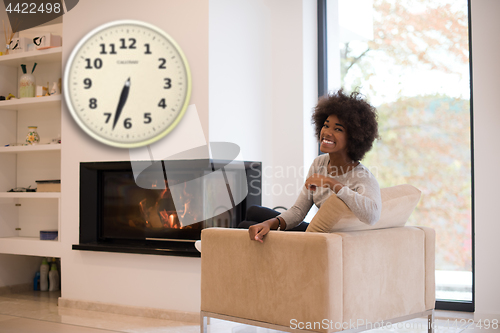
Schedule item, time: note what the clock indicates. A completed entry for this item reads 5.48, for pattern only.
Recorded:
6.33
